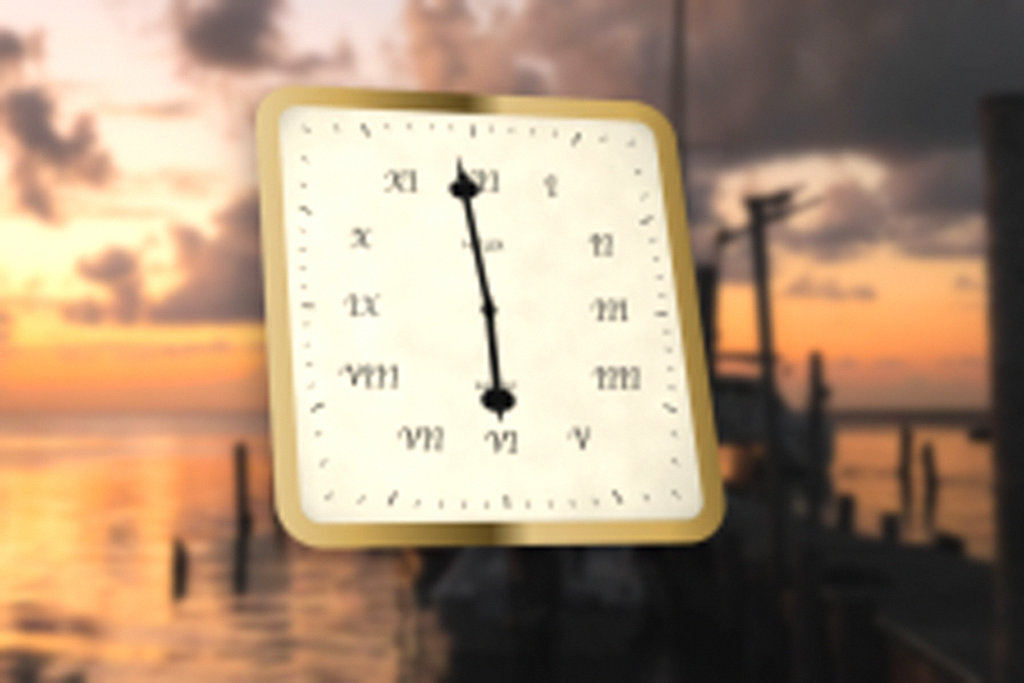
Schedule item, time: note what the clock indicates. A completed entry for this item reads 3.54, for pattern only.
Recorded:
5.59
